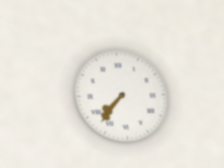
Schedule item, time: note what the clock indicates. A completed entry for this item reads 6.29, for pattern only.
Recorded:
7.37
